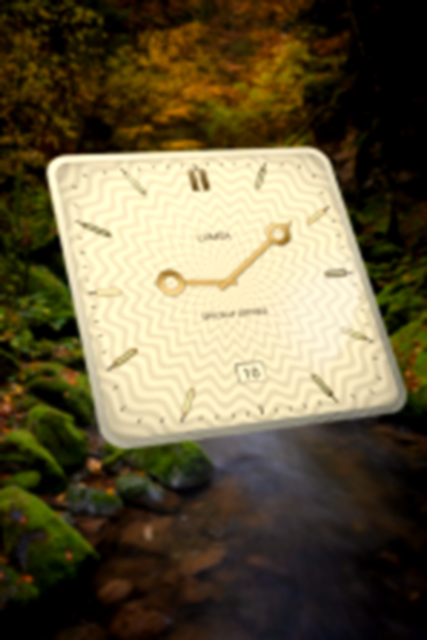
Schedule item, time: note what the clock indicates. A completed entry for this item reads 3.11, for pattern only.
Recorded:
9.09
